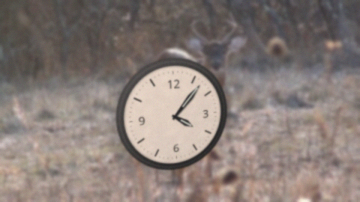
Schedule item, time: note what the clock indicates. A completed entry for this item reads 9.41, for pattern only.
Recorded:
4.07
